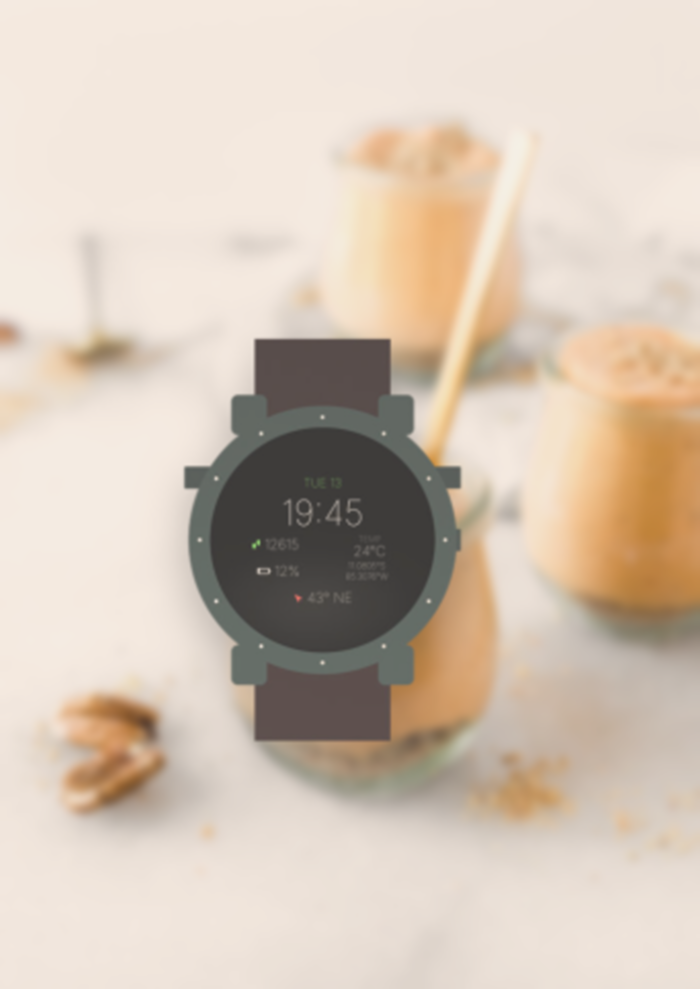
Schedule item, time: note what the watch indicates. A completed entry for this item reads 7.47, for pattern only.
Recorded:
19.45
